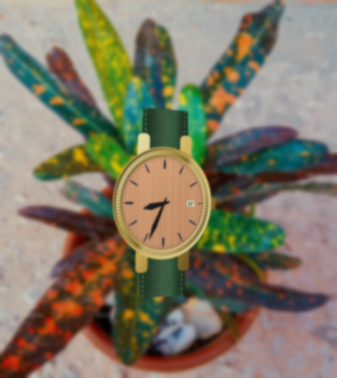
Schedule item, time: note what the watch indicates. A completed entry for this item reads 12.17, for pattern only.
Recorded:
8.34
